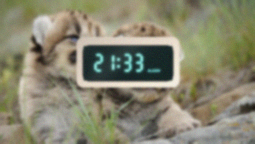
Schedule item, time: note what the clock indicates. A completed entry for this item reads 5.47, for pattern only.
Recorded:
21.33
